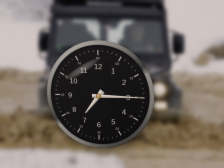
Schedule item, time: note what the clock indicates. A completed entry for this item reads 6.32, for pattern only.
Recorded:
7.15
